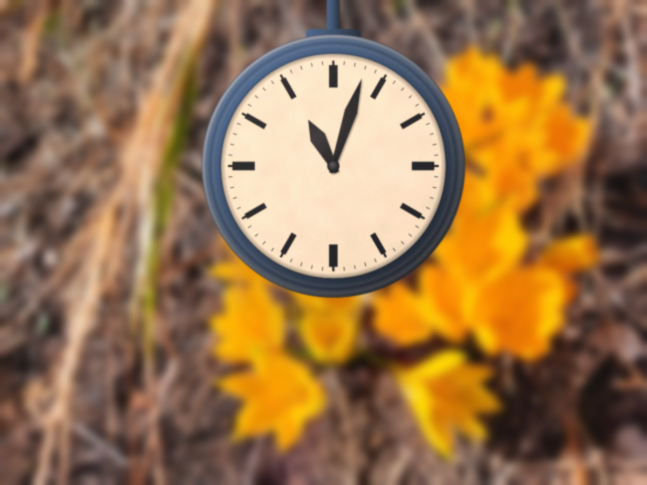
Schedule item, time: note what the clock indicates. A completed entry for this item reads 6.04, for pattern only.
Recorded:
11.03
